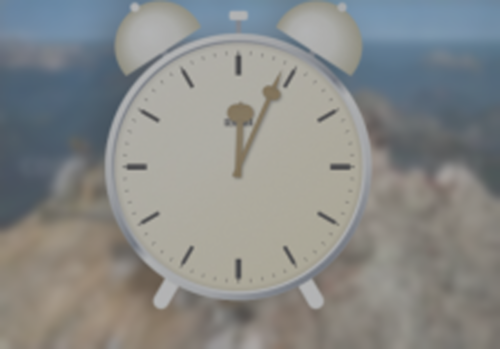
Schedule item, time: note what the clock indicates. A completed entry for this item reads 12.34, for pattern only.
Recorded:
12.04
